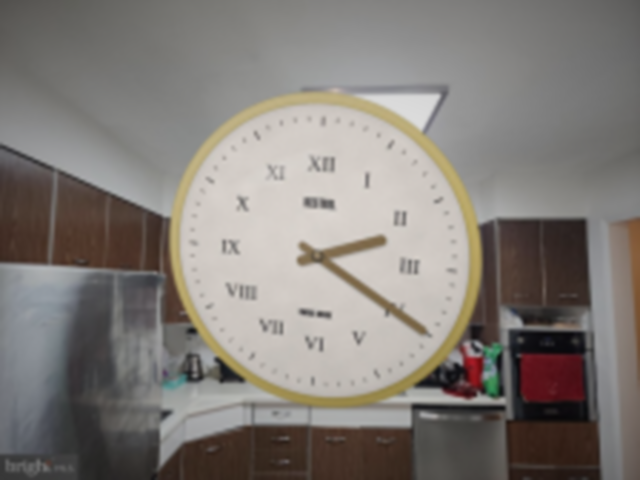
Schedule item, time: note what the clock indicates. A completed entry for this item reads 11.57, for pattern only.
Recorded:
2.20
